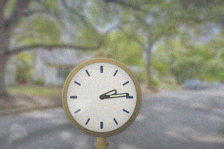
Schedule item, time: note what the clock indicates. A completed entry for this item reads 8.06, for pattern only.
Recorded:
2.14
